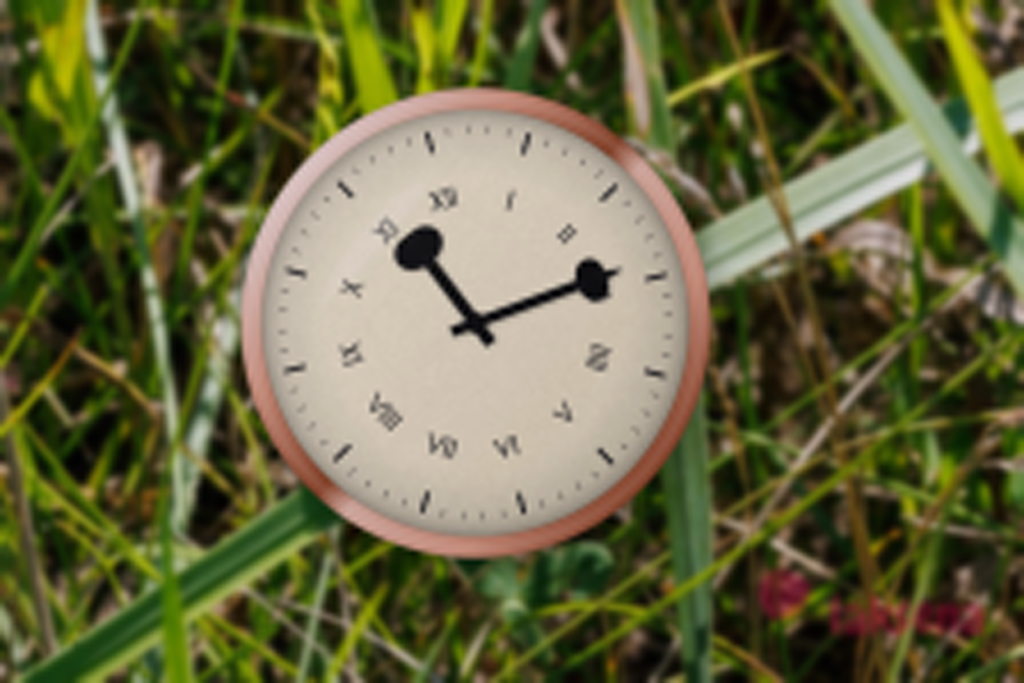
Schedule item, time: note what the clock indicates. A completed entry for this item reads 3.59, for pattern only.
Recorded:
11.14
